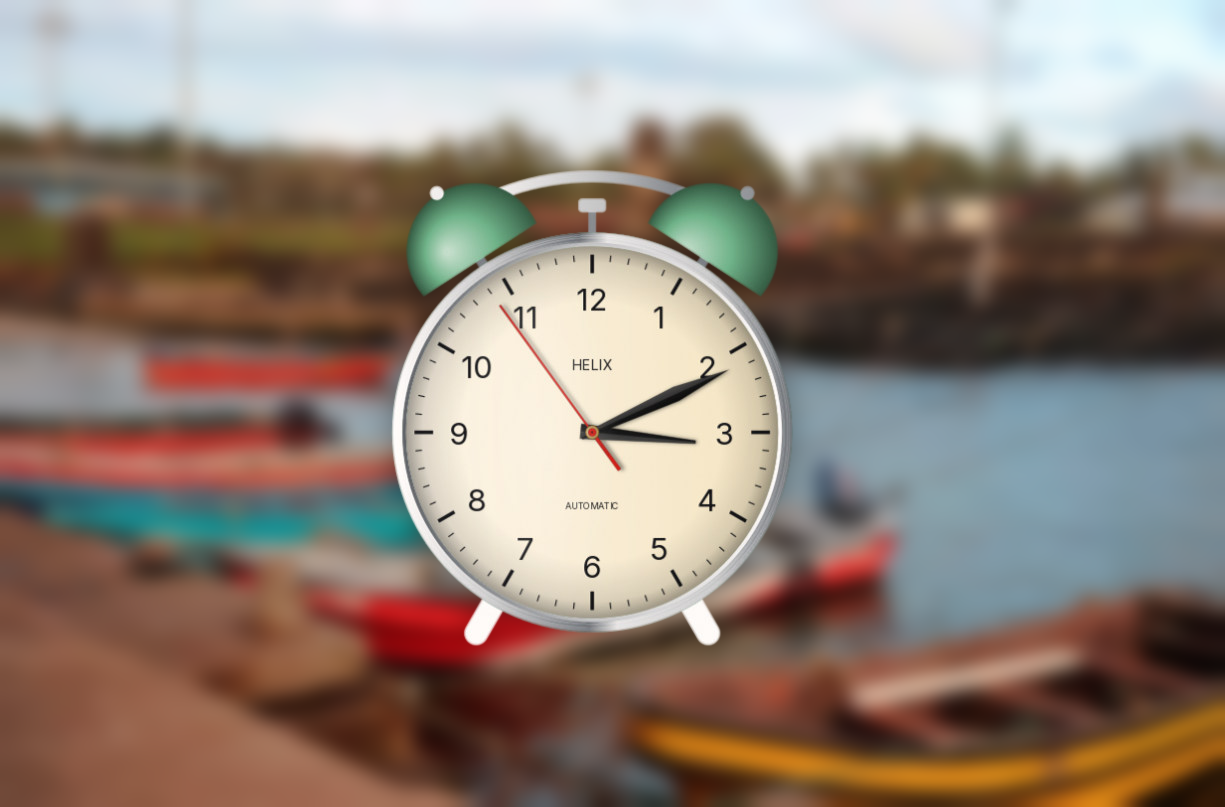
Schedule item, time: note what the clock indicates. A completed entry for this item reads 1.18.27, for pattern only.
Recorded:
3.10.54
